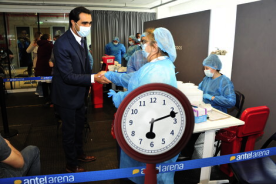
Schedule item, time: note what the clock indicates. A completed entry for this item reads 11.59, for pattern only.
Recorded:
6.12
